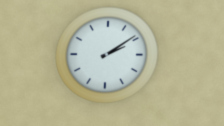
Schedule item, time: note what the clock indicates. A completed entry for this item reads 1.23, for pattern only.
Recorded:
2.09
